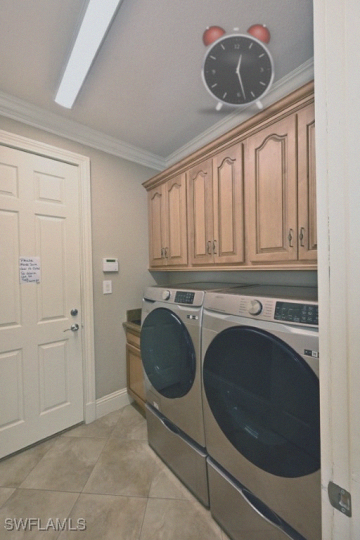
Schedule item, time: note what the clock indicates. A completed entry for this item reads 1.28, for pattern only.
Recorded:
12.28
